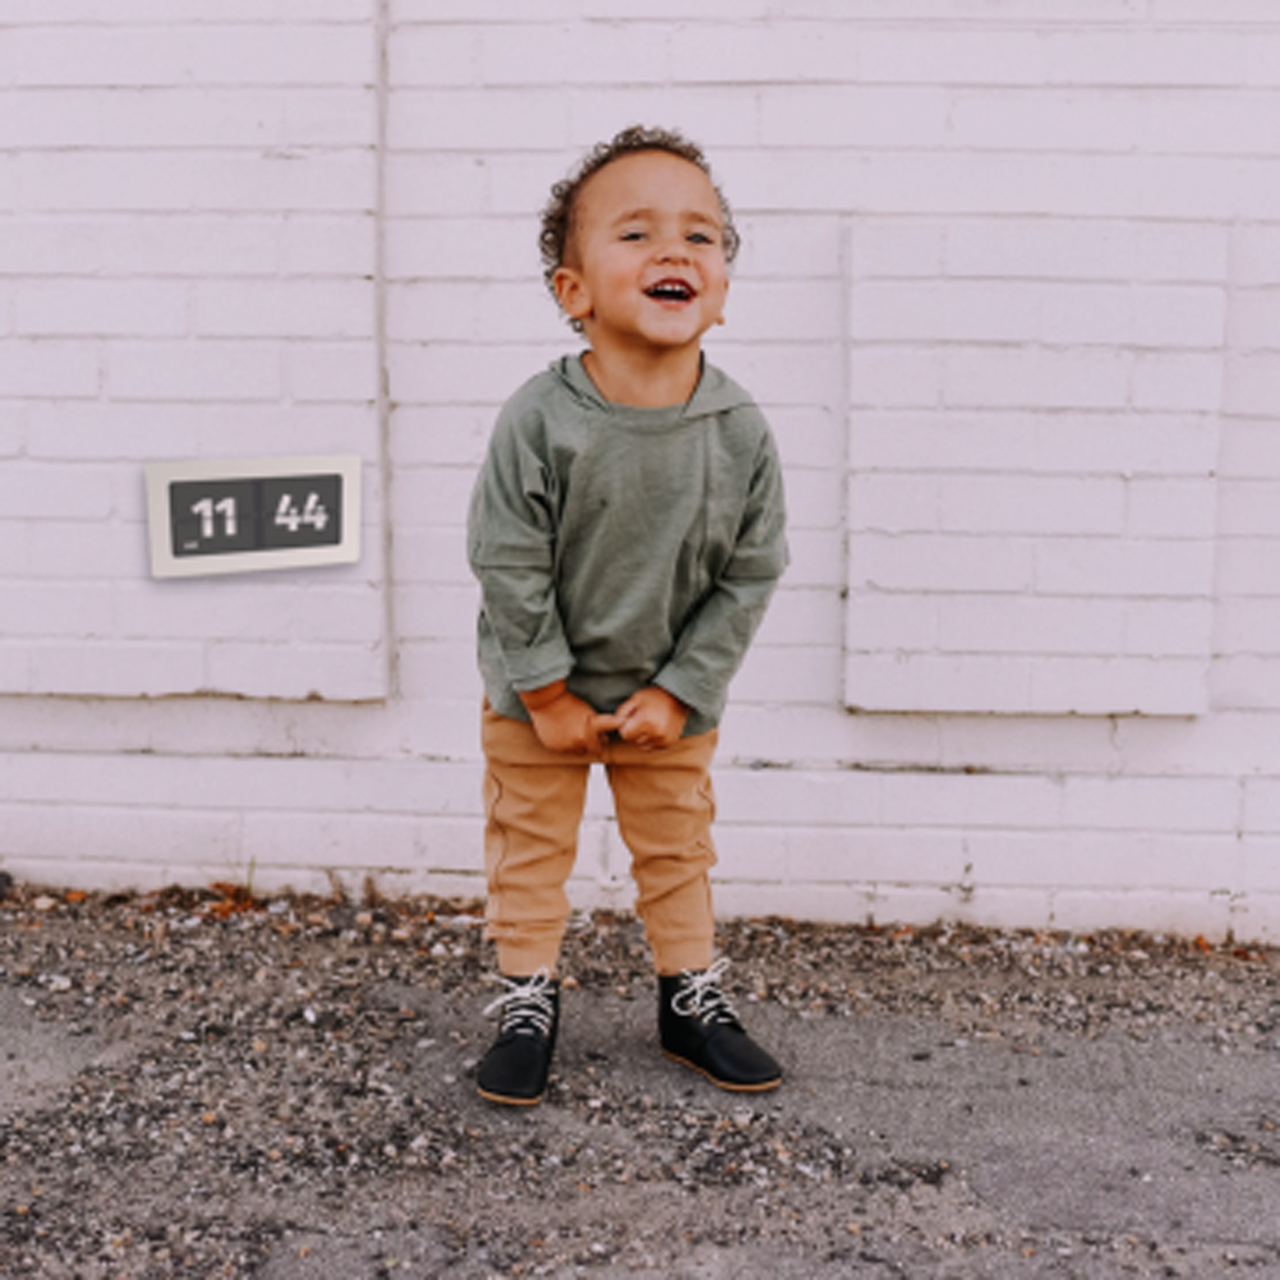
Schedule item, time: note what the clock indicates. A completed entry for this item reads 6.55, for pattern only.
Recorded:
11.44
